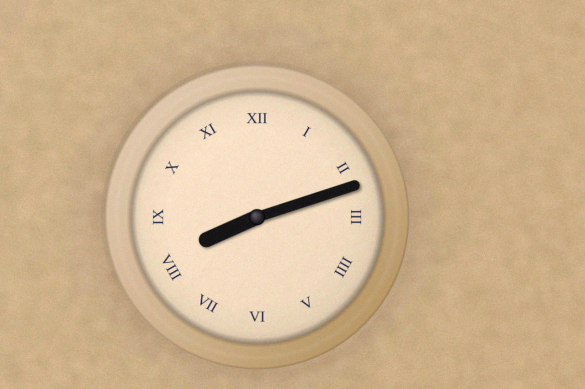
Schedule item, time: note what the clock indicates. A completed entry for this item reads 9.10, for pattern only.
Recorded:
8.12
